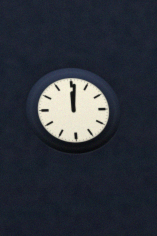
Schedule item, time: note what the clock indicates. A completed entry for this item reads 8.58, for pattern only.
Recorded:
12.01
